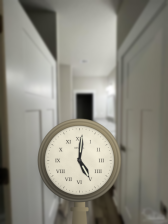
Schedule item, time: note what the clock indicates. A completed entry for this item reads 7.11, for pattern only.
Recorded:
5.01
